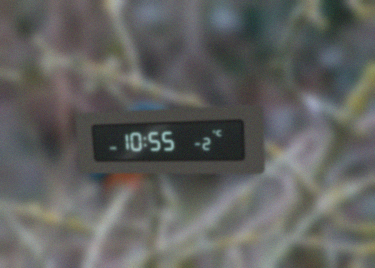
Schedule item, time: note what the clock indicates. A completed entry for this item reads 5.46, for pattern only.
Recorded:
10.55
